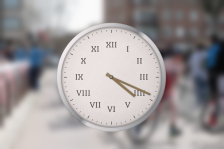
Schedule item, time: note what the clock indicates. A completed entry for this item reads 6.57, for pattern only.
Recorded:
4.19
